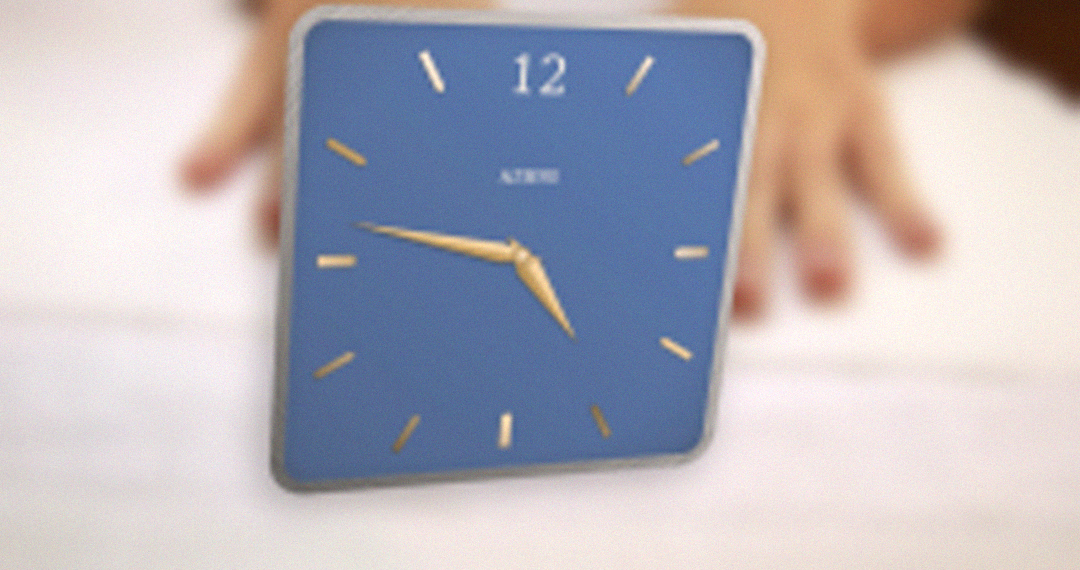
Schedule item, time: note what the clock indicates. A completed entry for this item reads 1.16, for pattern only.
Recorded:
4.47
